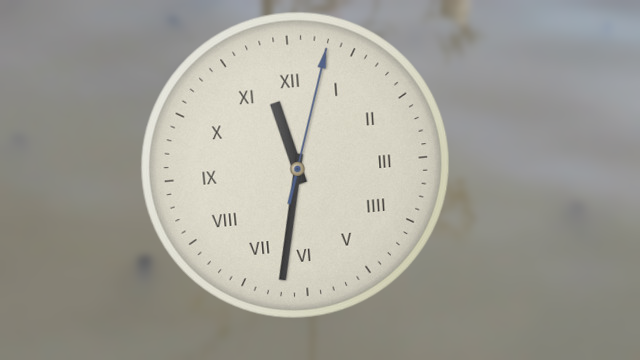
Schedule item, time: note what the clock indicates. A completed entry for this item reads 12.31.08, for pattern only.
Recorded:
11.32.03
